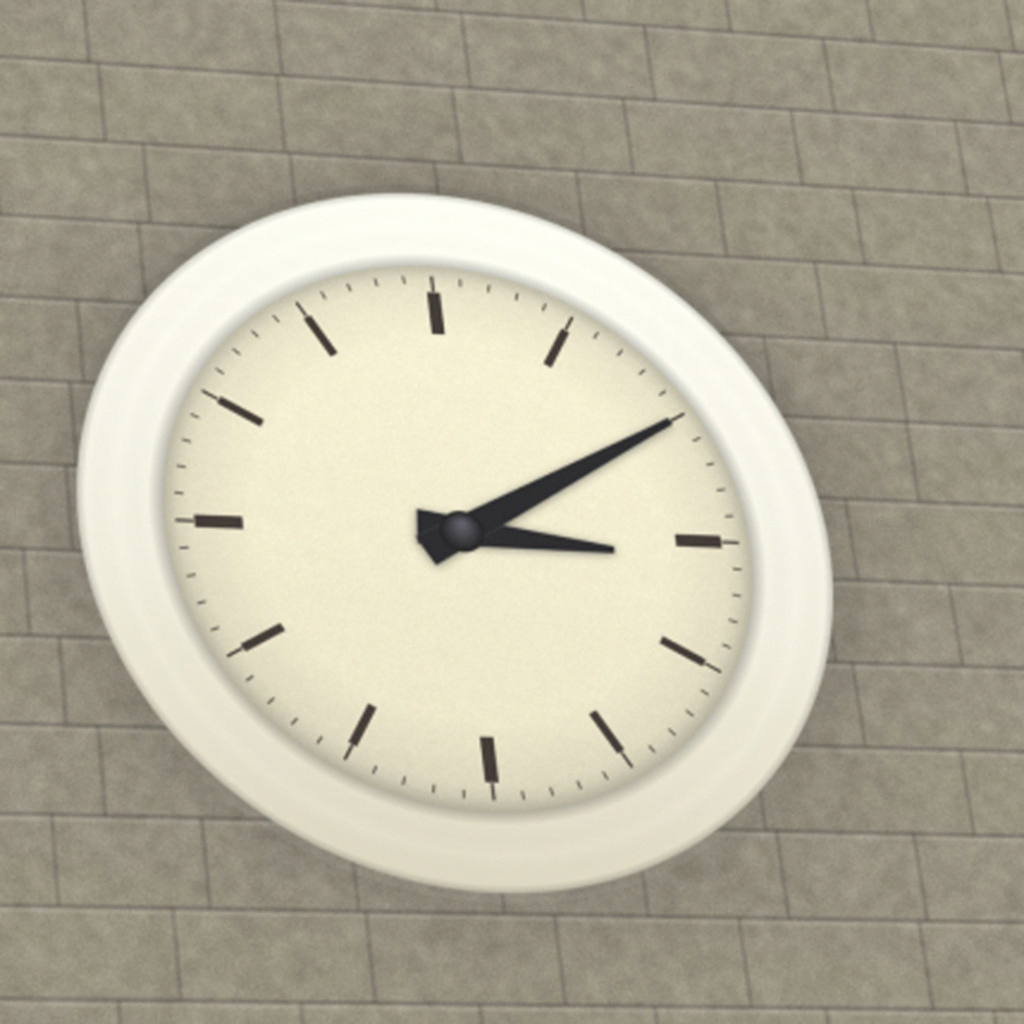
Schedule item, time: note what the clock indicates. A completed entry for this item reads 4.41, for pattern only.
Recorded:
3.10
